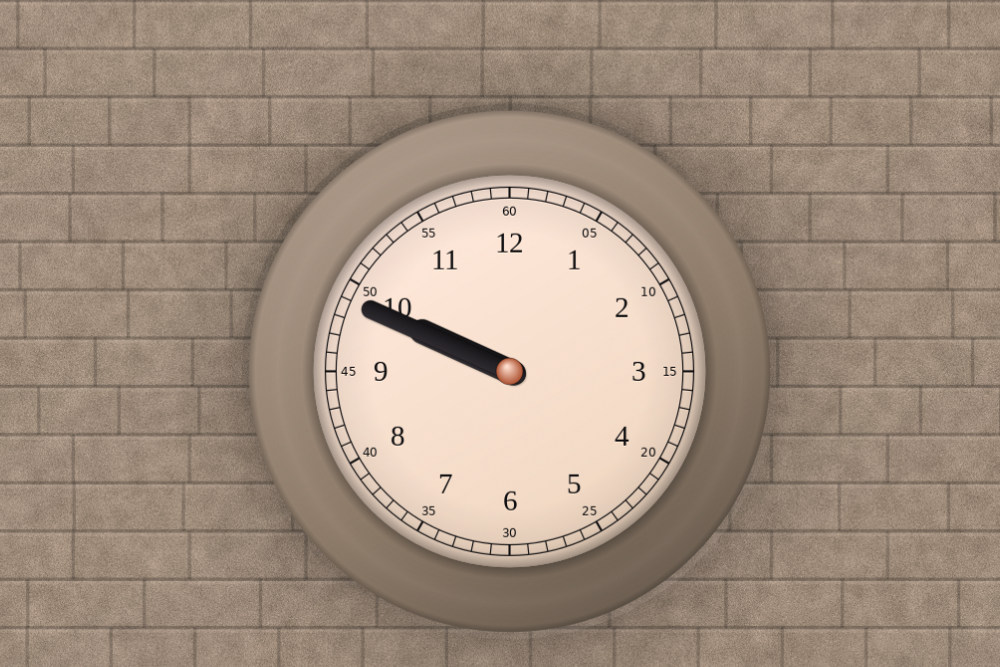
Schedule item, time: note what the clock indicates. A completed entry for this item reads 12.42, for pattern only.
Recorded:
9.49
